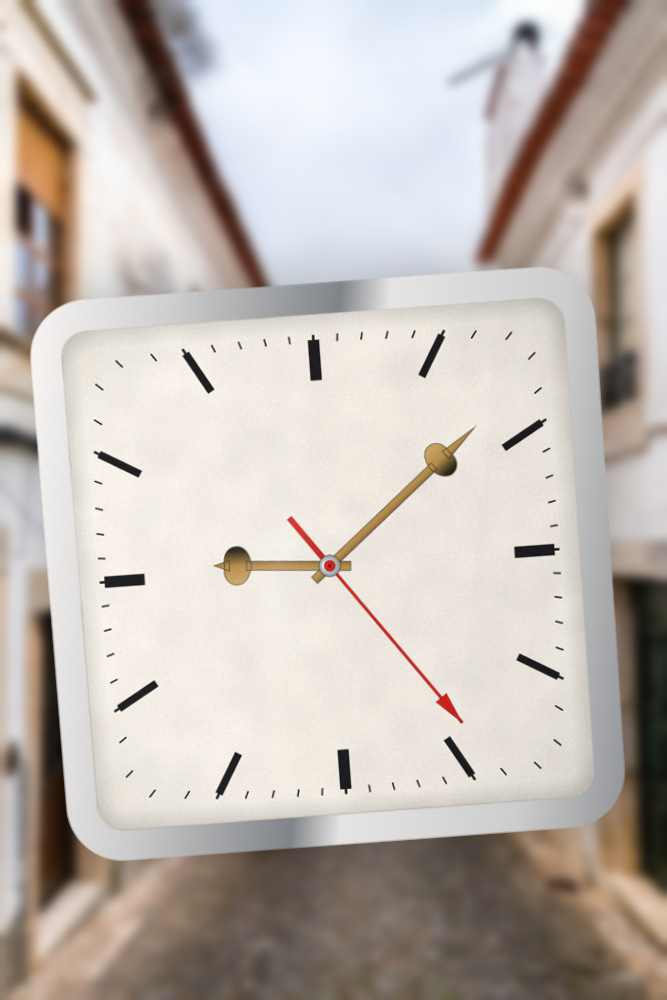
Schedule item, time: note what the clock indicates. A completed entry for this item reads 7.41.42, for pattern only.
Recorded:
9.08.24
